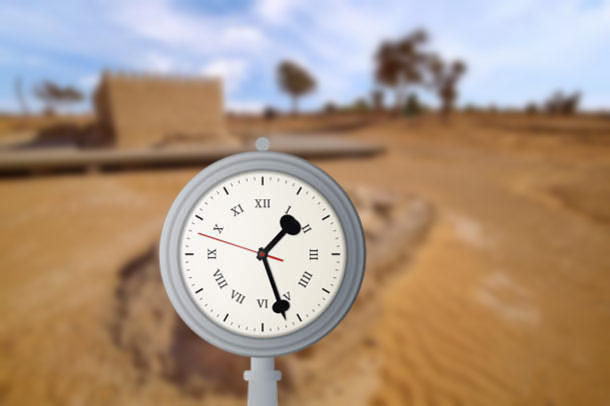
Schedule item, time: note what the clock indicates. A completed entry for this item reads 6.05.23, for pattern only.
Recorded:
1.26.48
